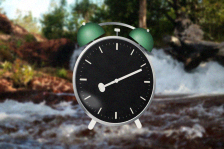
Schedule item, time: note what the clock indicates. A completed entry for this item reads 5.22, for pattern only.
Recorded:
8.11
